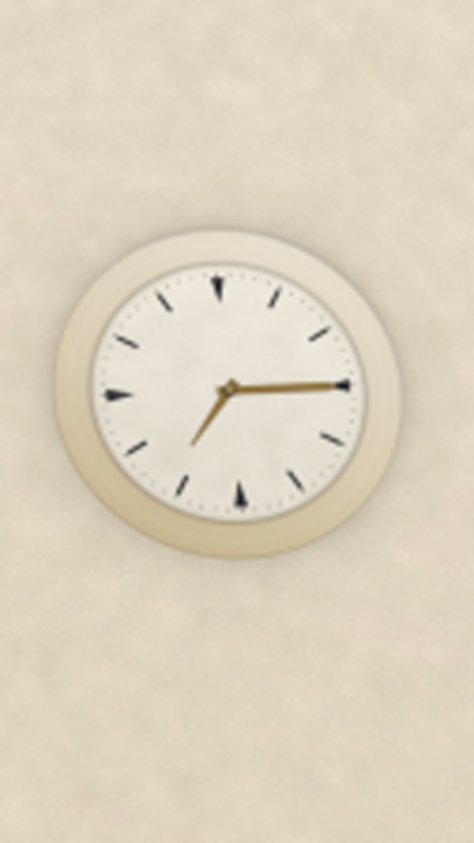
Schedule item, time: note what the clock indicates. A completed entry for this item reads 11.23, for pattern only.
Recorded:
7.15
